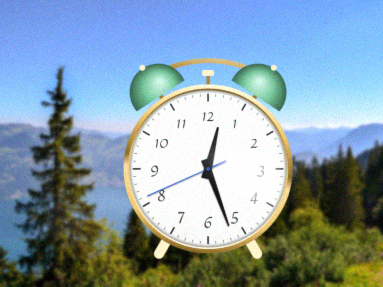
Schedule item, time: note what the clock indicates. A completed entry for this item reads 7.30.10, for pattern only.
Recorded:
12.26.41
